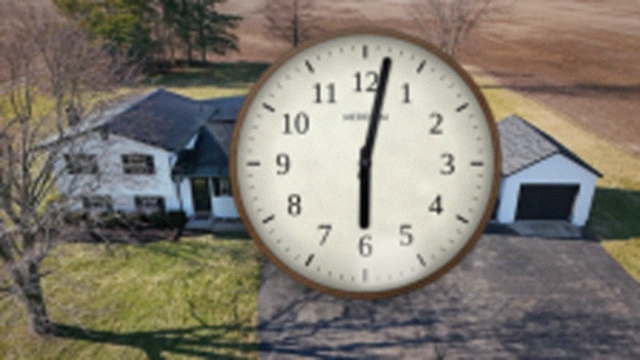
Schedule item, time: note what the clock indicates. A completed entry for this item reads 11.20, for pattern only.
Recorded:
6.02
